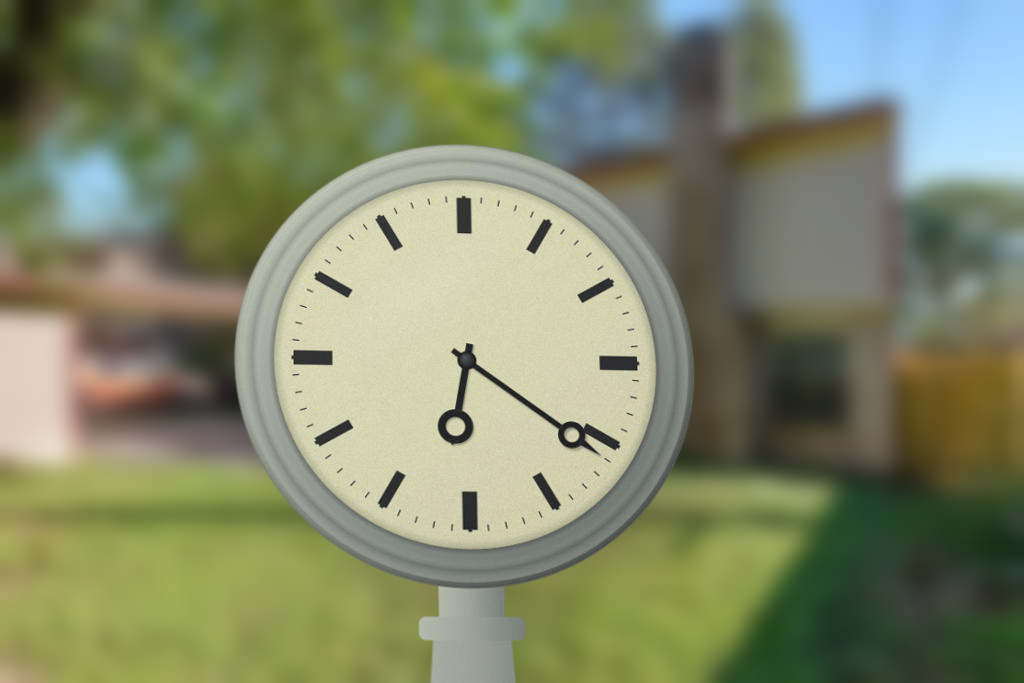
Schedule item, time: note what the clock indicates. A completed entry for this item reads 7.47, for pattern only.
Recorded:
6.21
